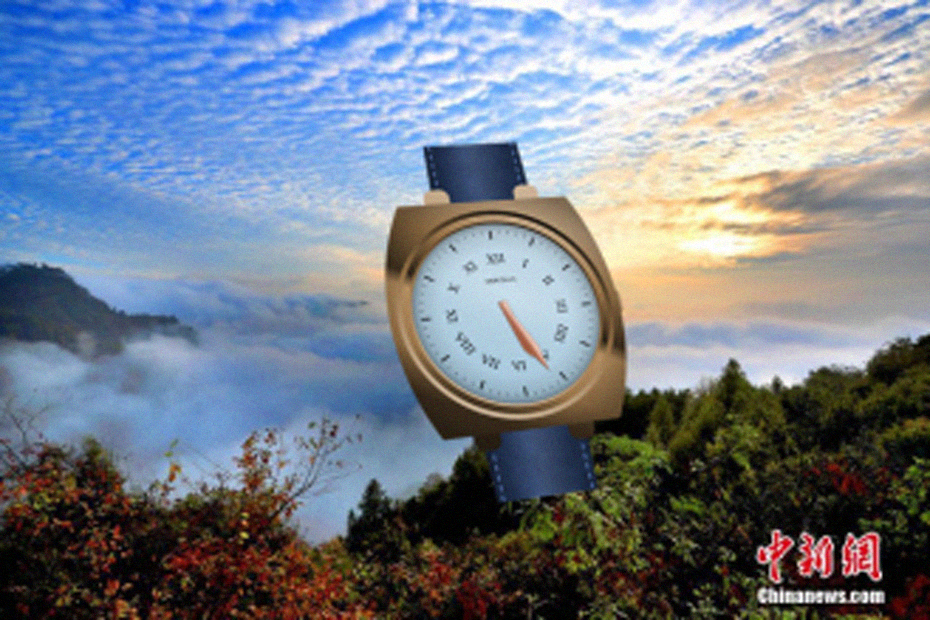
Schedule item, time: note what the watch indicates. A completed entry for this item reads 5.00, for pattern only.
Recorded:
5.26
